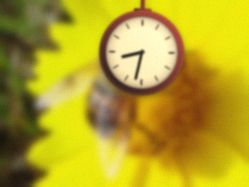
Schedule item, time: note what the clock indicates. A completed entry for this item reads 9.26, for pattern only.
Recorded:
8.32
